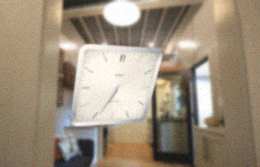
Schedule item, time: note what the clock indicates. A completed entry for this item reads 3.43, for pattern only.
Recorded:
6.34
